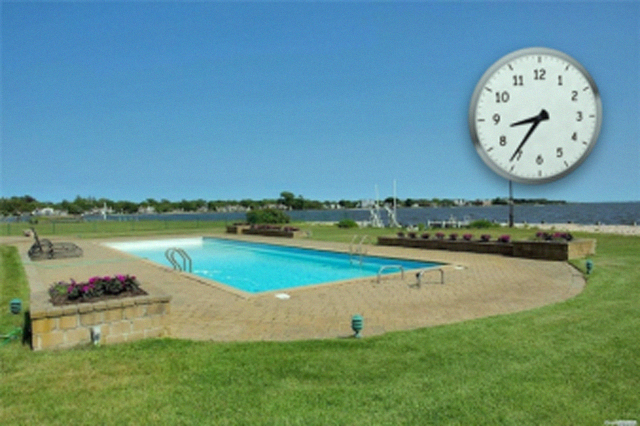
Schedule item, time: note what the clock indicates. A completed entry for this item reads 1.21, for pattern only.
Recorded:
8.36
